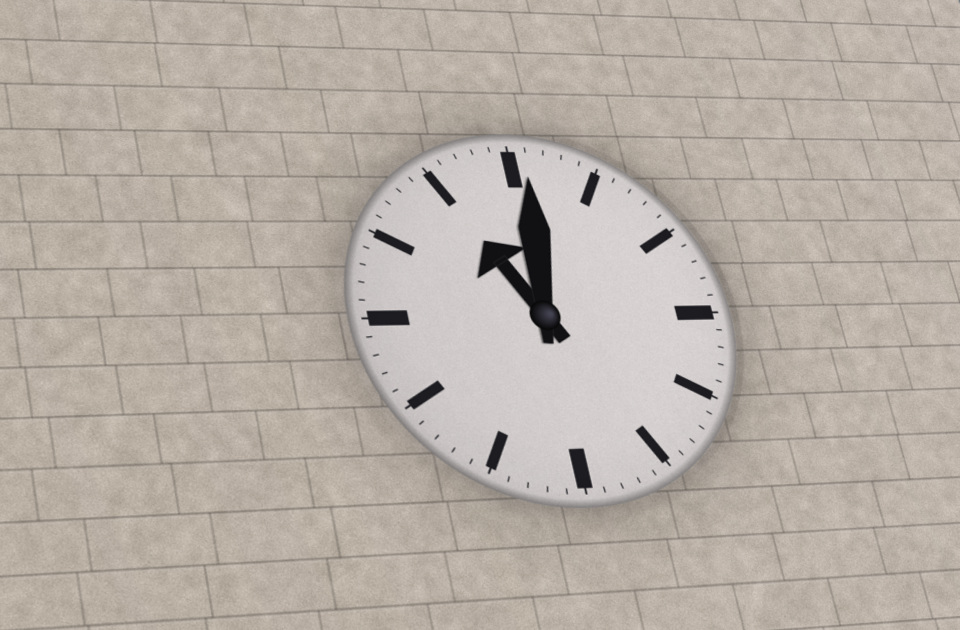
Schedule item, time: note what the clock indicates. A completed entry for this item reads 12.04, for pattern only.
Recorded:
11.01
